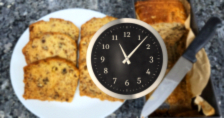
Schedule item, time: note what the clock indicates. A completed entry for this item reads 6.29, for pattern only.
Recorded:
11.07
